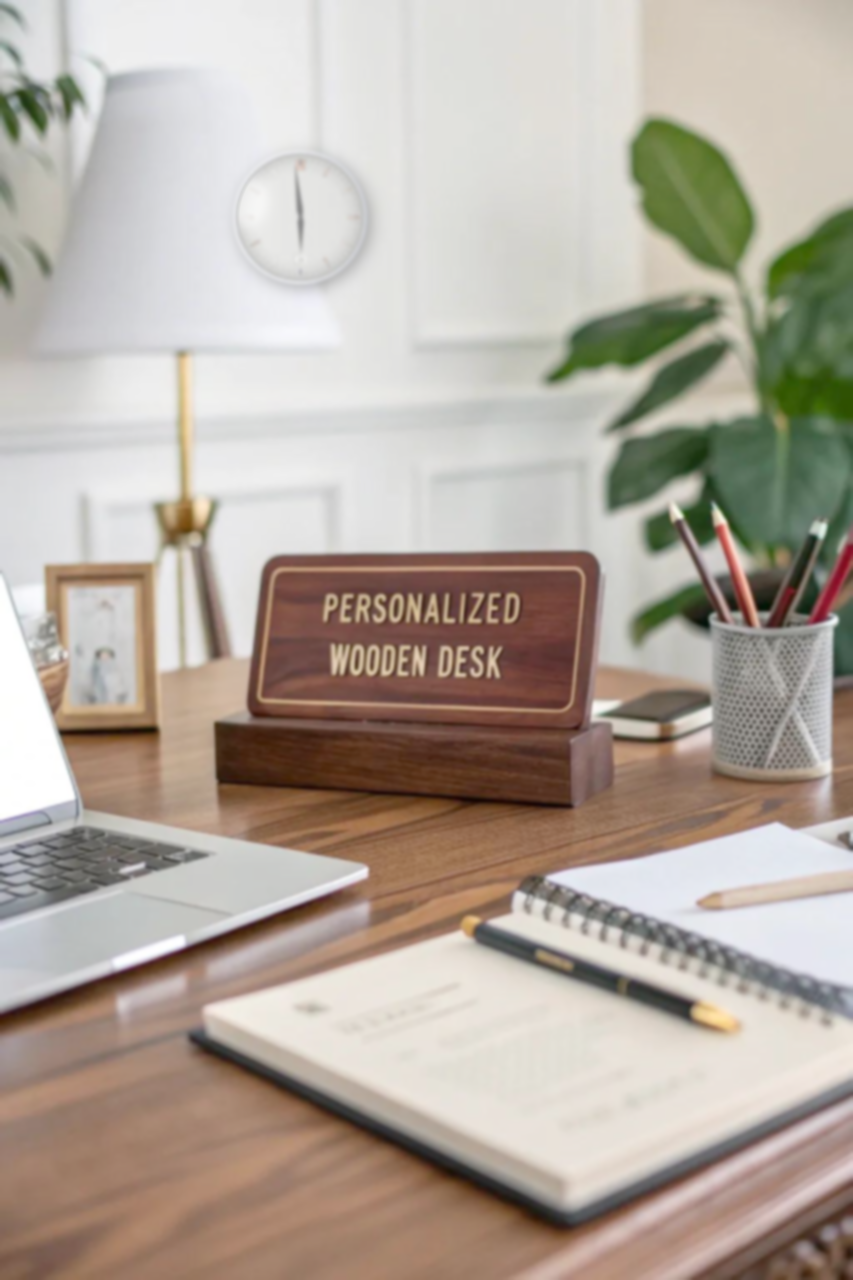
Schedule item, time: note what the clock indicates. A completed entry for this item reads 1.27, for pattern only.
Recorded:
5.59
